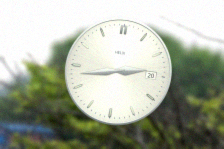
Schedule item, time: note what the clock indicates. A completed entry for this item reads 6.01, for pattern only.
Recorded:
2.43
